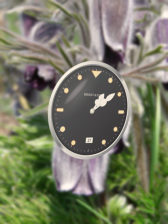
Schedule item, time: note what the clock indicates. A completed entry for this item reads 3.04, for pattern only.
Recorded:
1.09
